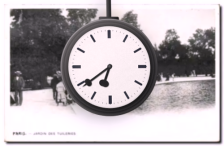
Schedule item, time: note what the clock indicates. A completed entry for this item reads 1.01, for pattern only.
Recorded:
6.39
